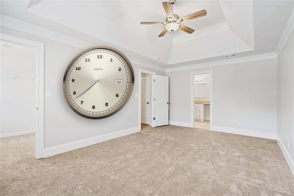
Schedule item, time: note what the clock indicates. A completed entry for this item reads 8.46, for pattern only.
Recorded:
7.38
